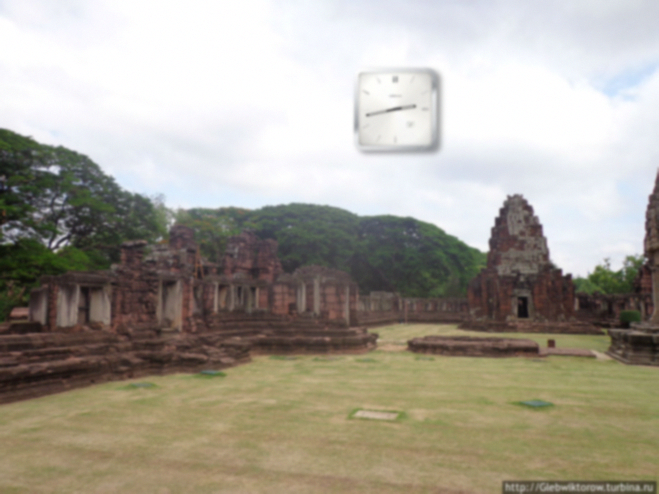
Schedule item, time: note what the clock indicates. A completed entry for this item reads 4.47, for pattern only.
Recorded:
2.43
